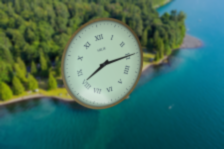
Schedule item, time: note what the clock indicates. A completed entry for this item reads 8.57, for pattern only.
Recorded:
8.15
